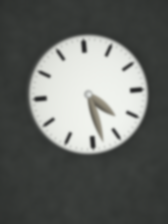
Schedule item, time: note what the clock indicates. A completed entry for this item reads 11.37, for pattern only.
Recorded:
4.28
